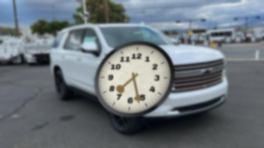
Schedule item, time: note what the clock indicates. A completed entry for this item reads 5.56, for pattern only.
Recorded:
7.27
